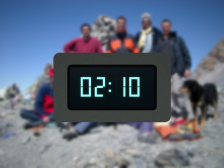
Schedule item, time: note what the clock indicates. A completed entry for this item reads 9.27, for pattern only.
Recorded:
2.10
